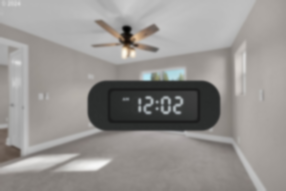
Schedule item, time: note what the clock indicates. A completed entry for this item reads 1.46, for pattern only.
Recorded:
12.02
